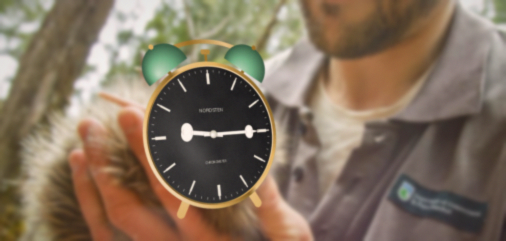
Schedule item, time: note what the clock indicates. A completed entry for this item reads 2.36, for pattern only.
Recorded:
9.15
